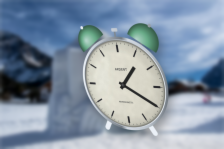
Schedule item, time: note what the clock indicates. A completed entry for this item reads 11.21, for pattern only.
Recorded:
1.20
